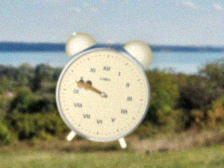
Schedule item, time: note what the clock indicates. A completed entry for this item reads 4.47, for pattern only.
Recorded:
9.48
